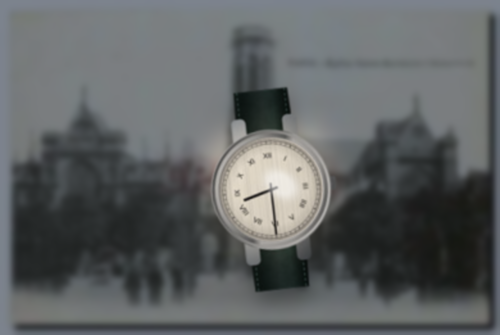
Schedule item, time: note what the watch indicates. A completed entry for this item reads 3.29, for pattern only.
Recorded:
8.30
